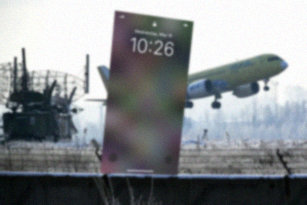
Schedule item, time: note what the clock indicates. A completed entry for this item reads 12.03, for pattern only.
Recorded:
10.26
